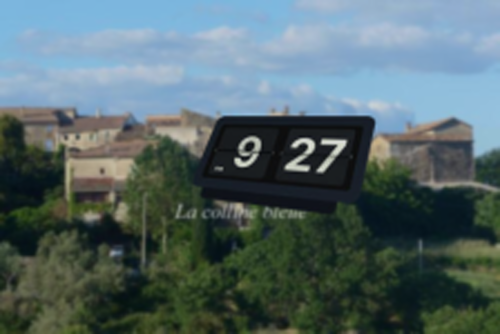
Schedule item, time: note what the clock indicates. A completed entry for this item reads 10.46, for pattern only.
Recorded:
9.27
